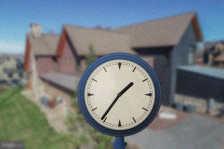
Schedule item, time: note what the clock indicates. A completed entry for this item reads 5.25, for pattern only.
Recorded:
1.36
